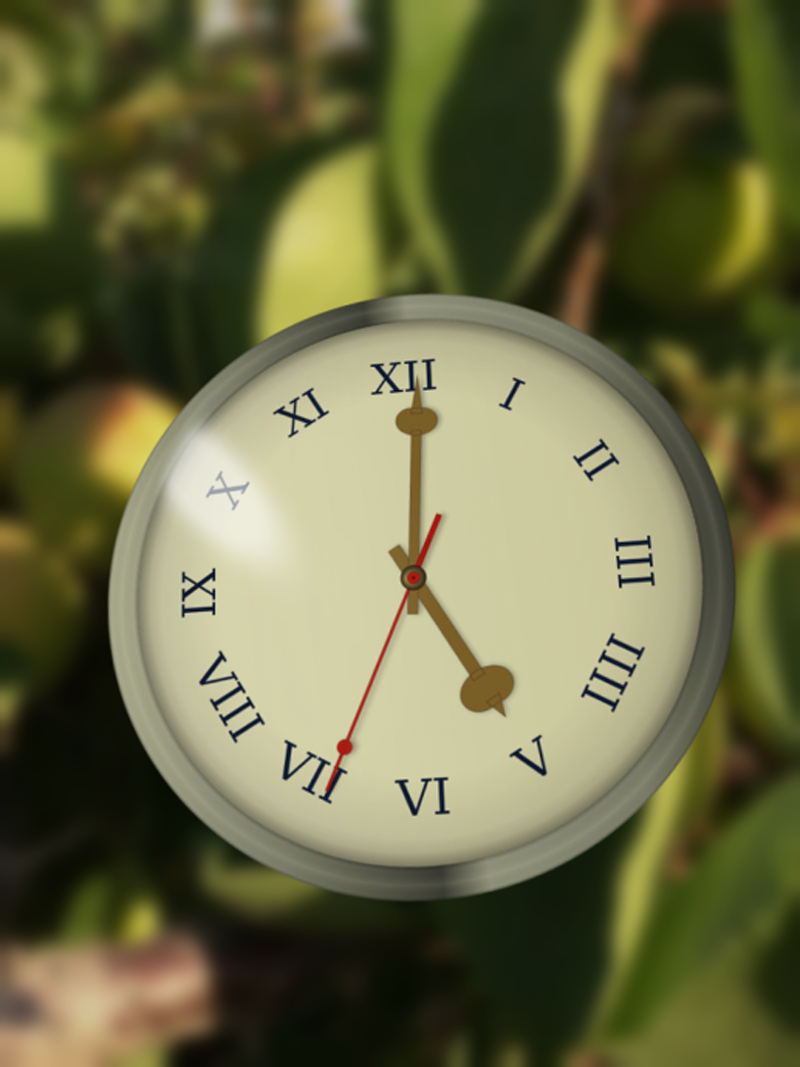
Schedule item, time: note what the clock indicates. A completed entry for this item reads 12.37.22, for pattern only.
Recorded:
5.00.34
